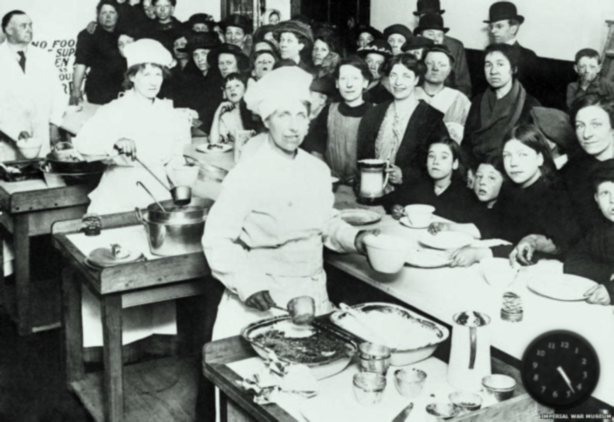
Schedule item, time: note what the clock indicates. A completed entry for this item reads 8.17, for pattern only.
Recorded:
4.23
